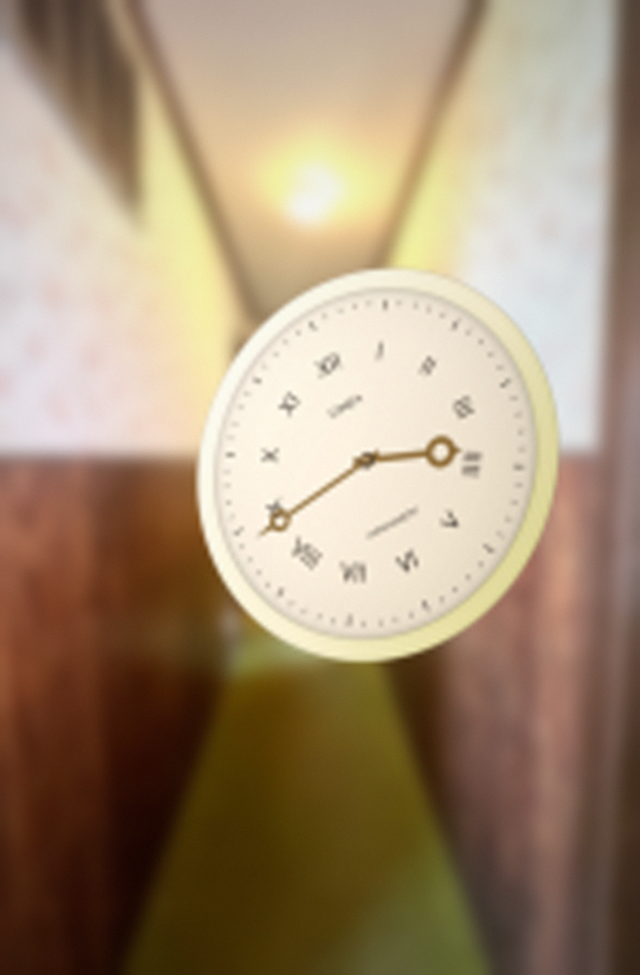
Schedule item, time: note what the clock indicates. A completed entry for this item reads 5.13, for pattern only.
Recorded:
3.44
